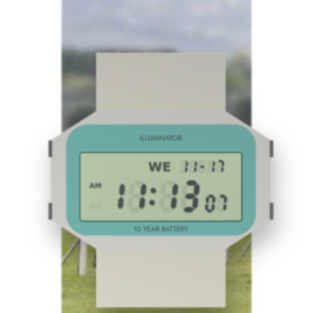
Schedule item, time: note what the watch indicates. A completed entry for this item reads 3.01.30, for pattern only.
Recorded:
11.13.07
